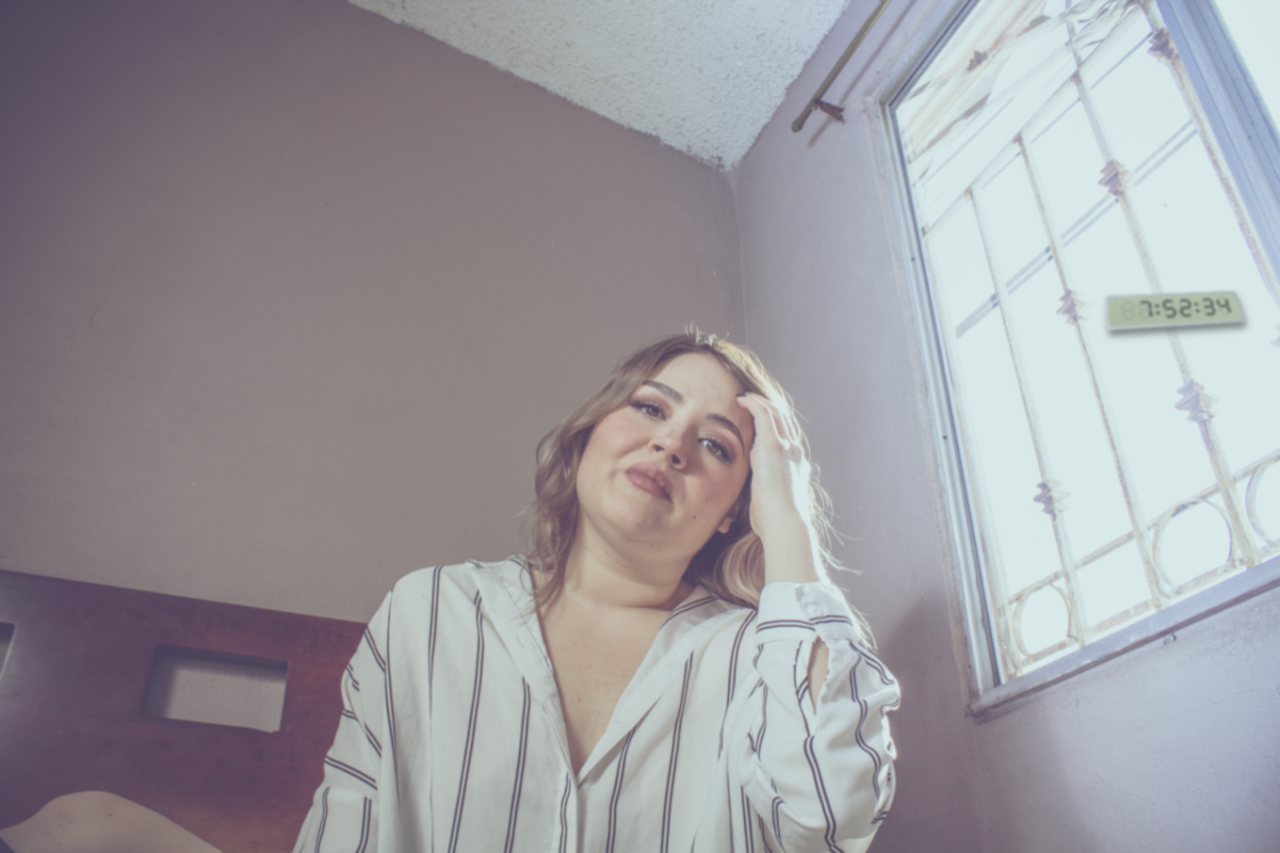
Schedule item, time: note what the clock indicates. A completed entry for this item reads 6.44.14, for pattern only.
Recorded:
7.52.34
